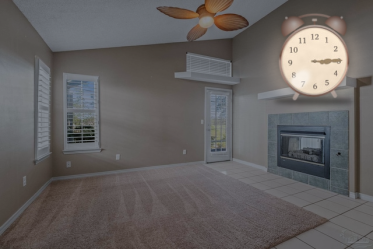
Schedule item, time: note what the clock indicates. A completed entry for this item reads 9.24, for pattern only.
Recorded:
3.15
